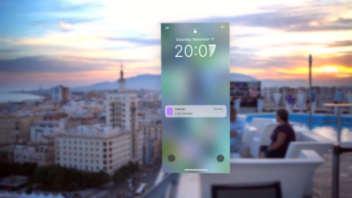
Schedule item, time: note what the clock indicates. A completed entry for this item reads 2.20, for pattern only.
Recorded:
20.07
